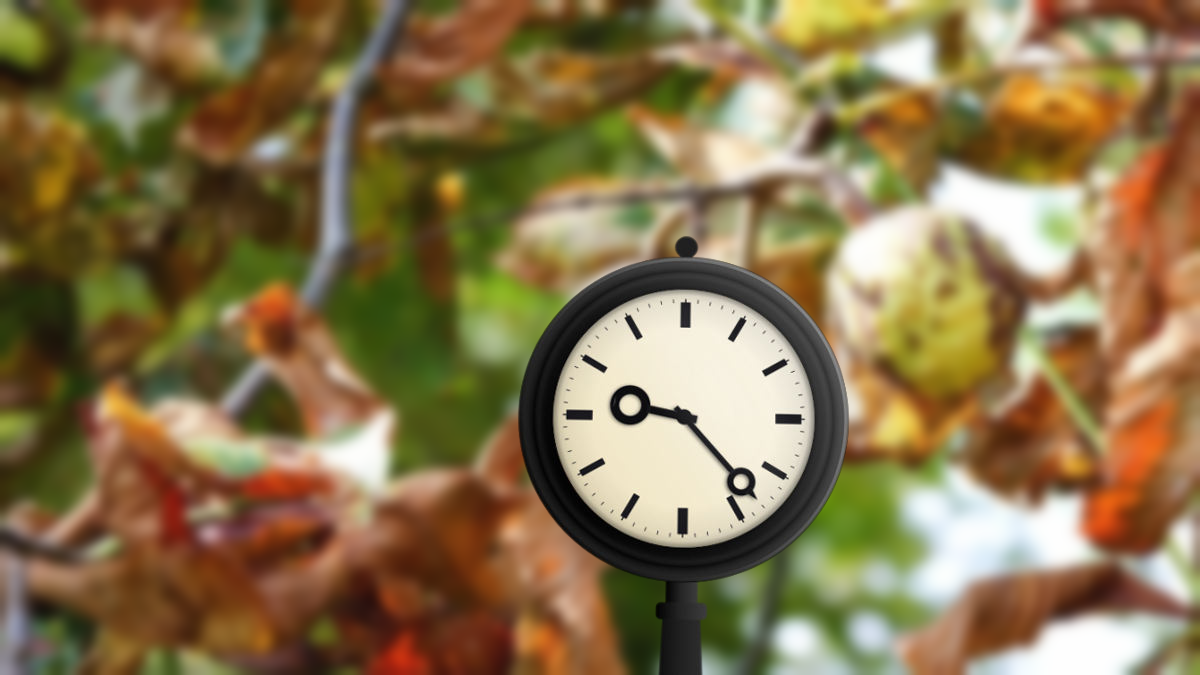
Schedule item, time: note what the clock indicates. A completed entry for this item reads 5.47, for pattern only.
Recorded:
9.23
